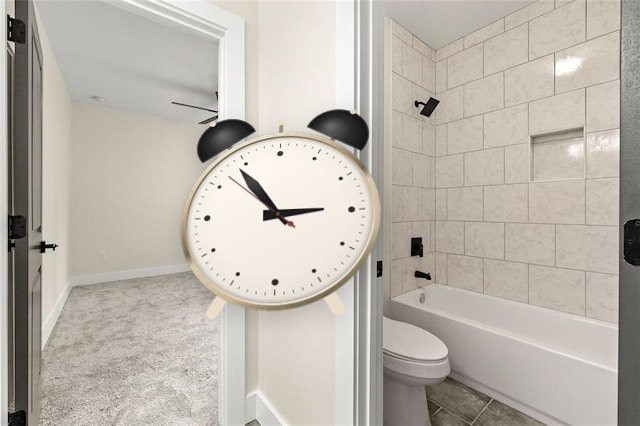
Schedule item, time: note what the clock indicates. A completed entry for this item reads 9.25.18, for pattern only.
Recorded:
2.53.52
